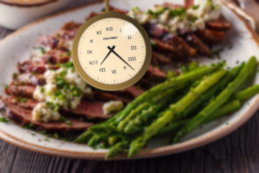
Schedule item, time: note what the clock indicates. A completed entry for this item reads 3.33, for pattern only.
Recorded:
7.23
